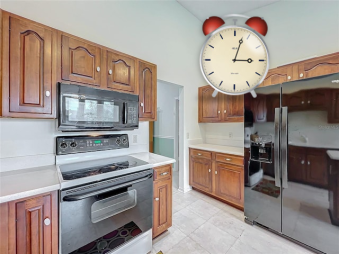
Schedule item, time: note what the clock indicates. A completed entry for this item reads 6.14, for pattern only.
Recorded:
3.03
